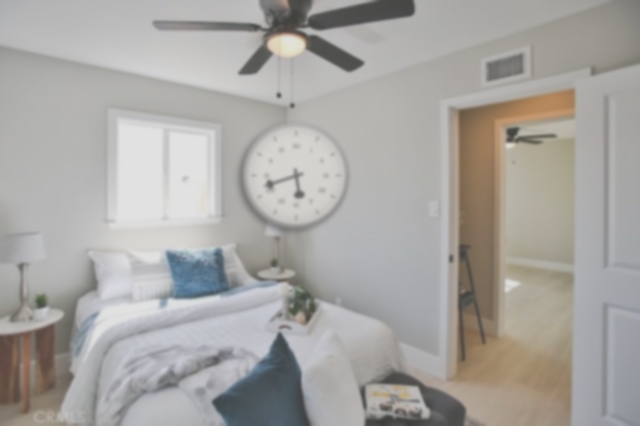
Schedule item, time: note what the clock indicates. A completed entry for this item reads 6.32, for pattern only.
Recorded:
5.42
